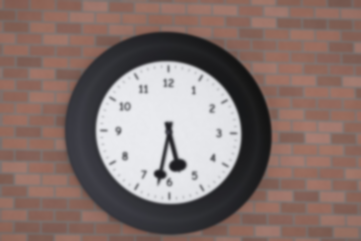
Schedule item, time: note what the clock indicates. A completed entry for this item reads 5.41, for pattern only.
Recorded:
5.32
